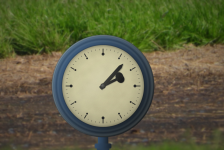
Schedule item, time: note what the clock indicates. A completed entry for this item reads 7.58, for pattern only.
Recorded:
2.07
